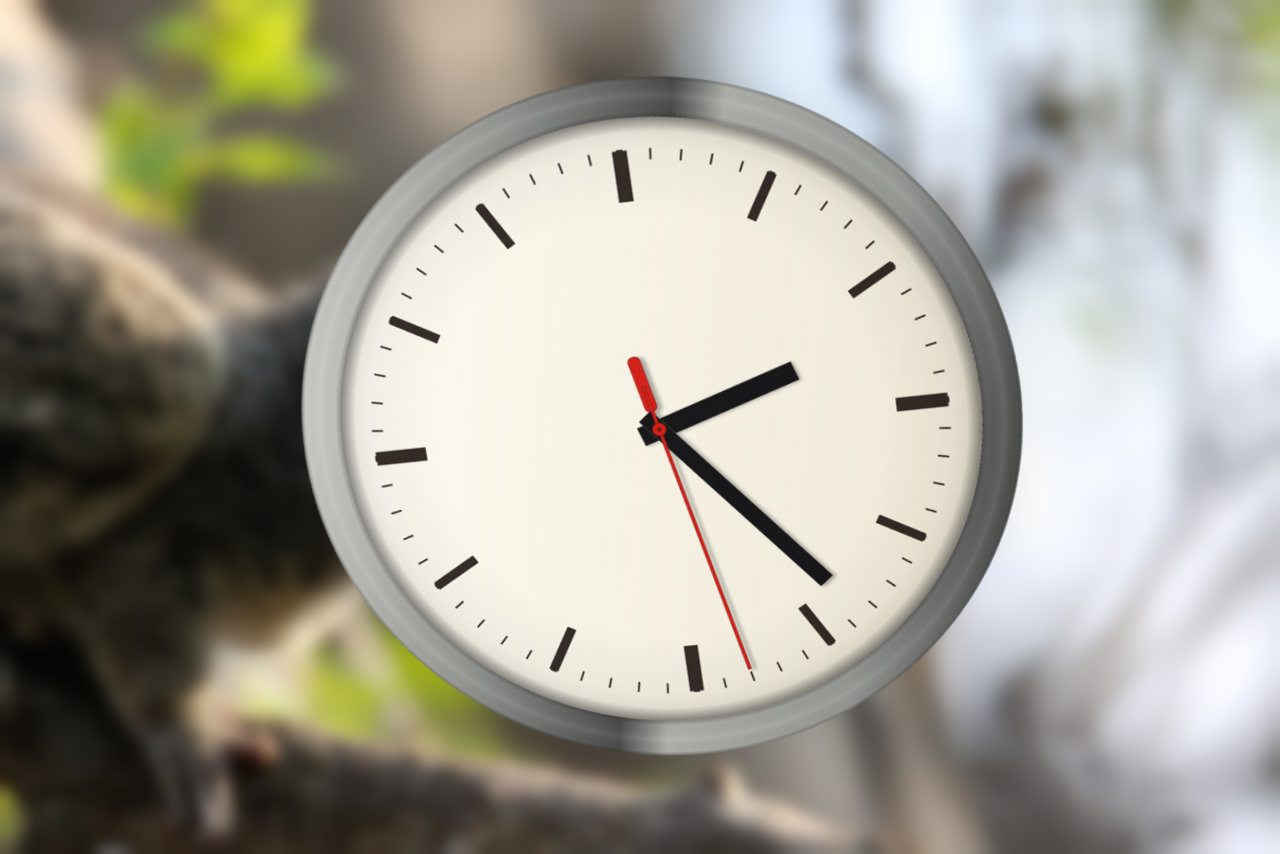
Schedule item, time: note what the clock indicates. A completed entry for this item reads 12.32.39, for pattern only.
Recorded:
2.23.28
